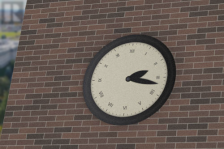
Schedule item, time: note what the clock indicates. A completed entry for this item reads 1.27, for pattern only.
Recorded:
2.17
